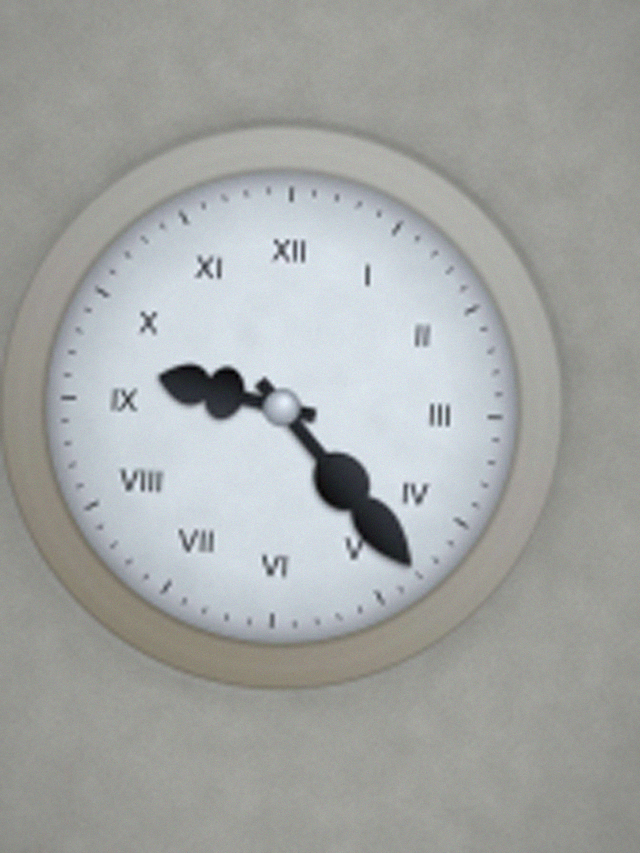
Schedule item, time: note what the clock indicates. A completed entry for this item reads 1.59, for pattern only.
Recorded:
9.23
